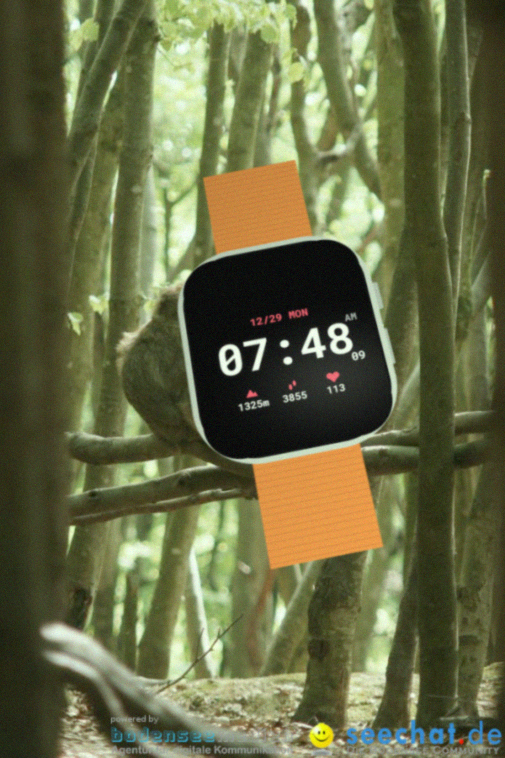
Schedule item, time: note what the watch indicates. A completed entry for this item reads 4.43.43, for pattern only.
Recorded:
7.48.09
